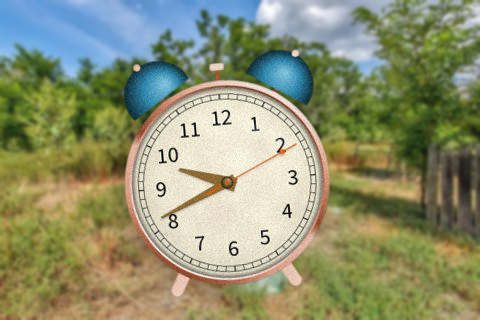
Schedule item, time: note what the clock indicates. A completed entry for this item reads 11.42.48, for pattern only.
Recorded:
9.41.11
